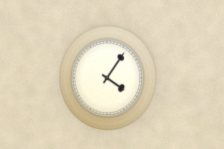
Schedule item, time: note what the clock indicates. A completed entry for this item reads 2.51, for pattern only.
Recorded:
4.06
